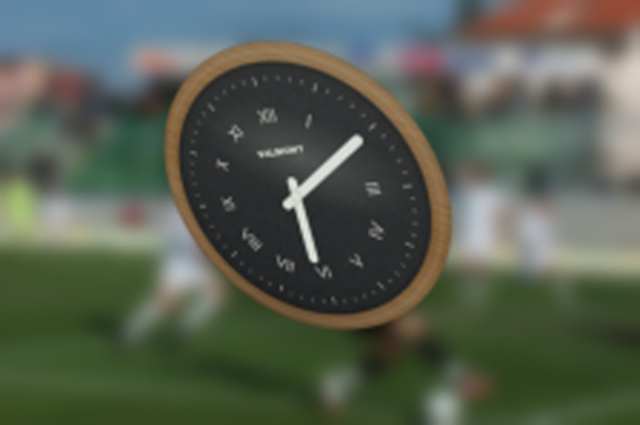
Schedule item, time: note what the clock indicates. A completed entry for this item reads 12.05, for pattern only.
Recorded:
6.10
